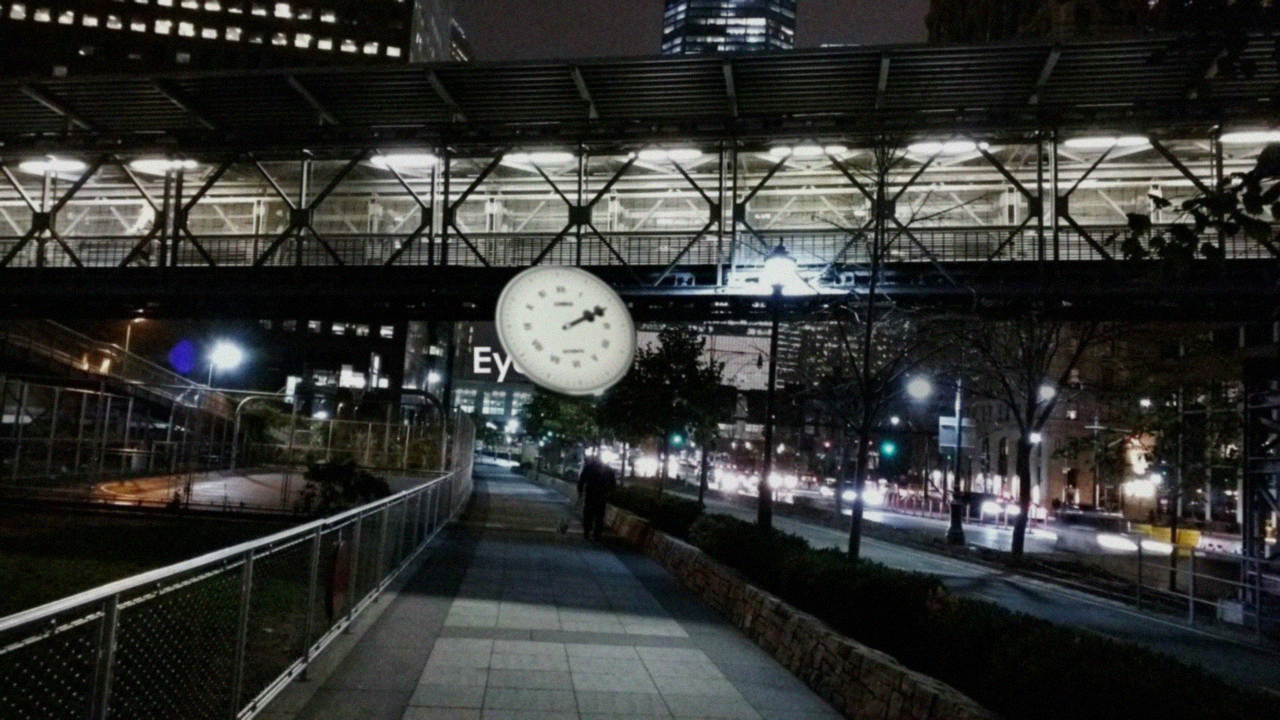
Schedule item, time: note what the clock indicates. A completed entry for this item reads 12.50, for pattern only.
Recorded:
2.11
